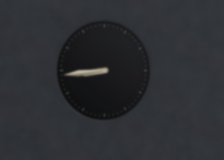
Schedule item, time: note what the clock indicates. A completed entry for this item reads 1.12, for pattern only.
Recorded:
8.44
